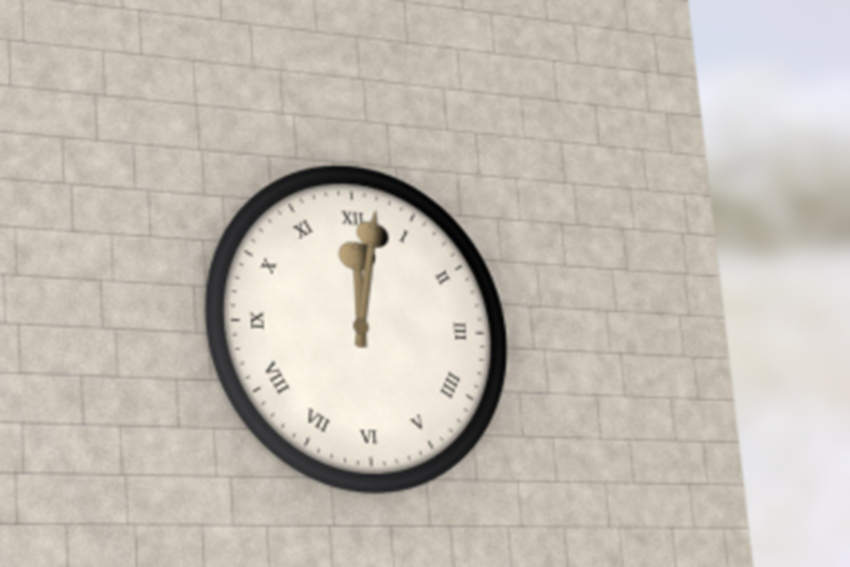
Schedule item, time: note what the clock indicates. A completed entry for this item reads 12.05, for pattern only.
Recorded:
12.02
